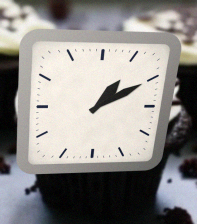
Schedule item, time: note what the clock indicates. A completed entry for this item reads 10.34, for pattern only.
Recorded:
1.10
